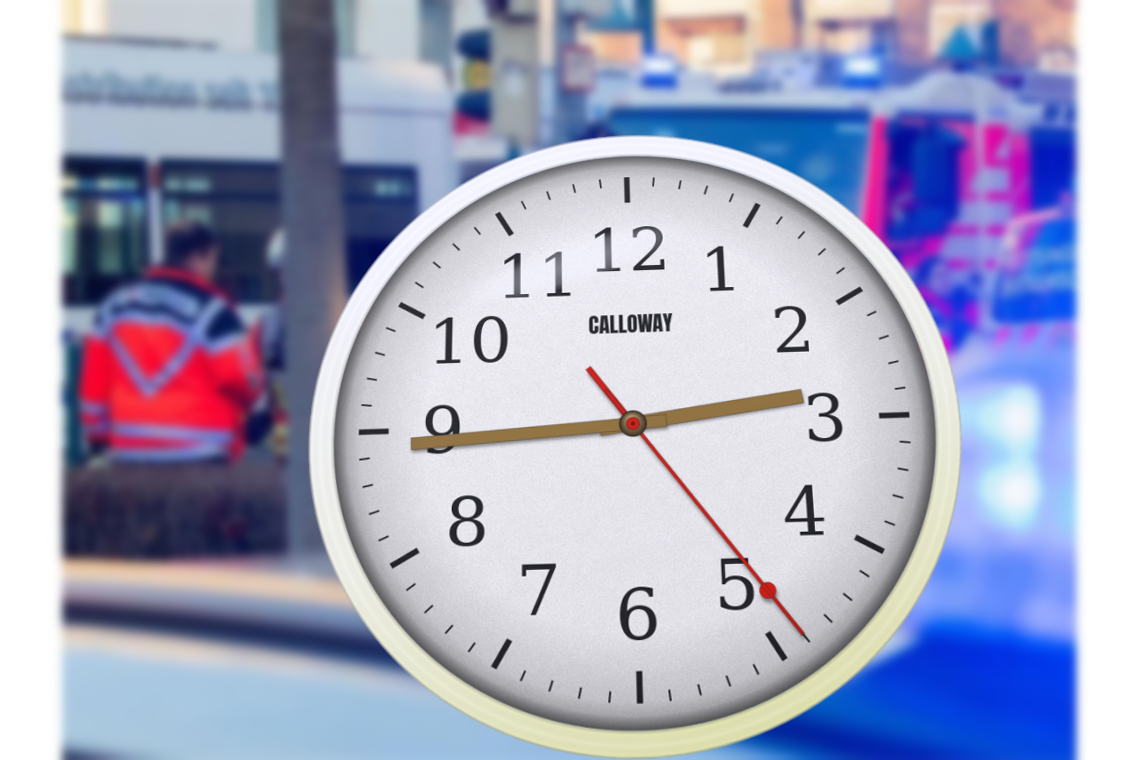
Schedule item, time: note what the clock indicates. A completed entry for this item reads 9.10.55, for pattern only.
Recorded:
2.44.24
